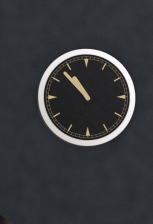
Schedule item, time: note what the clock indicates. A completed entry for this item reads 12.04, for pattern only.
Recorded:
10.53
